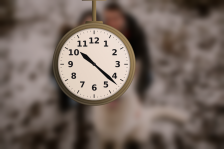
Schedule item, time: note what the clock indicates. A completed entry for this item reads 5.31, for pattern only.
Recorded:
10.22
